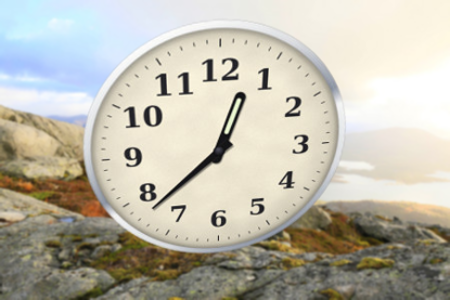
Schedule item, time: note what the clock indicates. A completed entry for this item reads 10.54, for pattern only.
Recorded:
12.38
